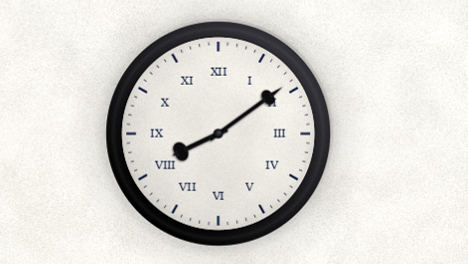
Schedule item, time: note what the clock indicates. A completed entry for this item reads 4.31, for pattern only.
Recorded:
8.09
